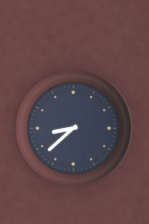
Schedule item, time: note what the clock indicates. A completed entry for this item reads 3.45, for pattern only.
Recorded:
8.38
